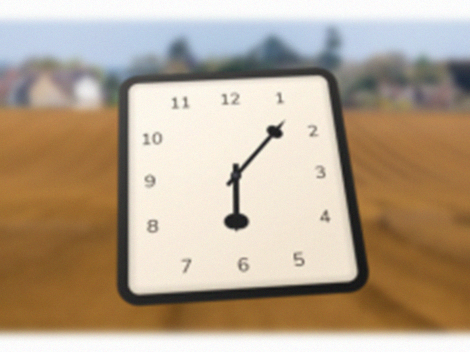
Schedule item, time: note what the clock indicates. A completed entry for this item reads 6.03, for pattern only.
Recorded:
6.07
